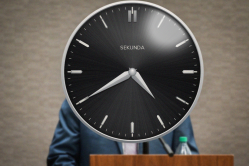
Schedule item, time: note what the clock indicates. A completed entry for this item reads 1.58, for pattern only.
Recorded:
4.40
